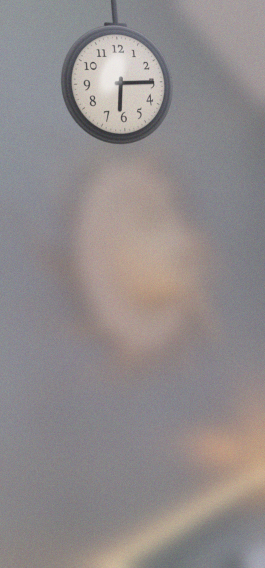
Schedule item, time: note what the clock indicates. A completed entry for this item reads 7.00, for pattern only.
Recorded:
6.15
